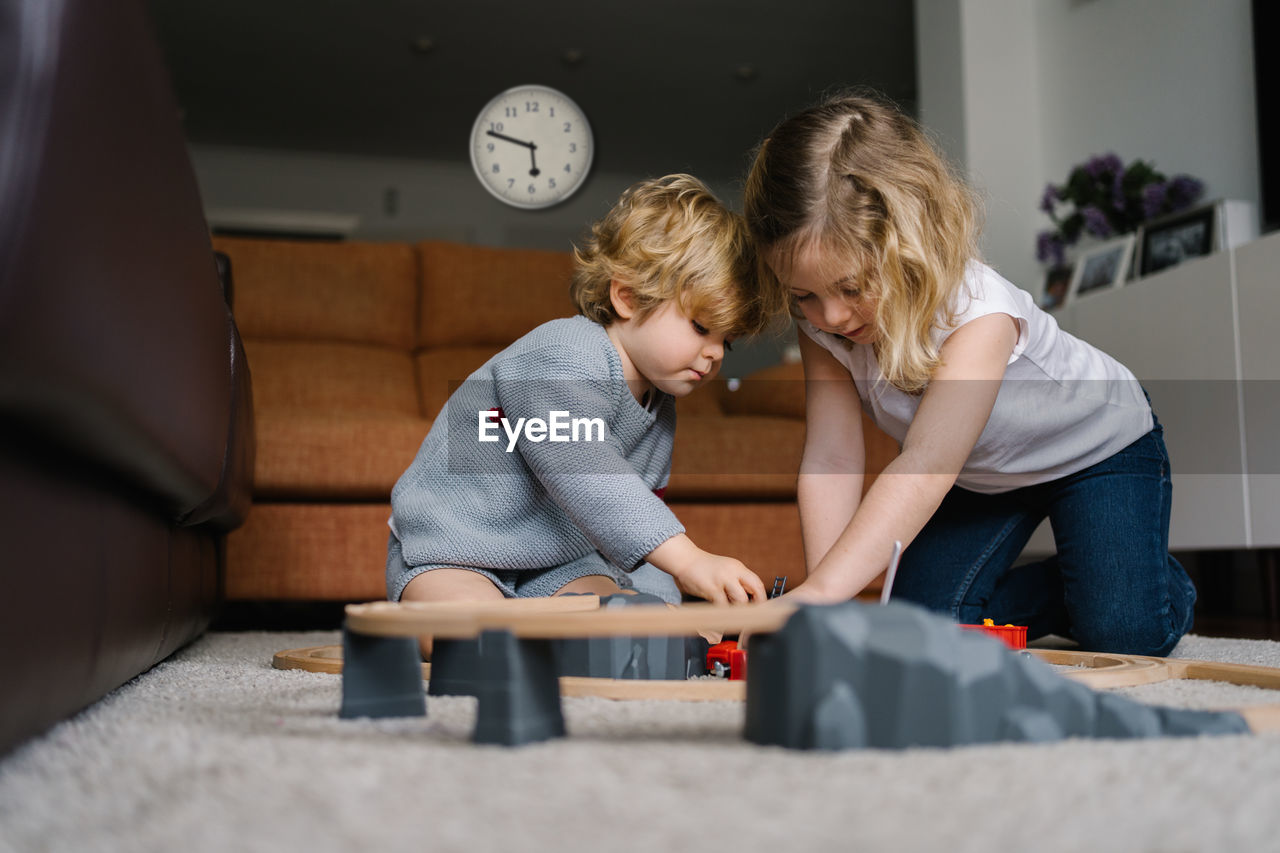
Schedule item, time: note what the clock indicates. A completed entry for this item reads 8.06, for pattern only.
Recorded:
5.48
